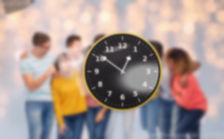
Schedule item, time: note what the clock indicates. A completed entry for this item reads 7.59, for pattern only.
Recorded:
12.51
